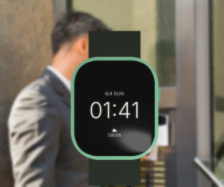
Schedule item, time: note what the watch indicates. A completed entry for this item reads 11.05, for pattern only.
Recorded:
1.41
